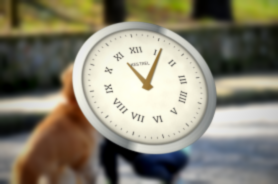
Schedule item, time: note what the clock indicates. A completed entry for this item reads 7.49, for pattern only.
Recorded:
11.06
